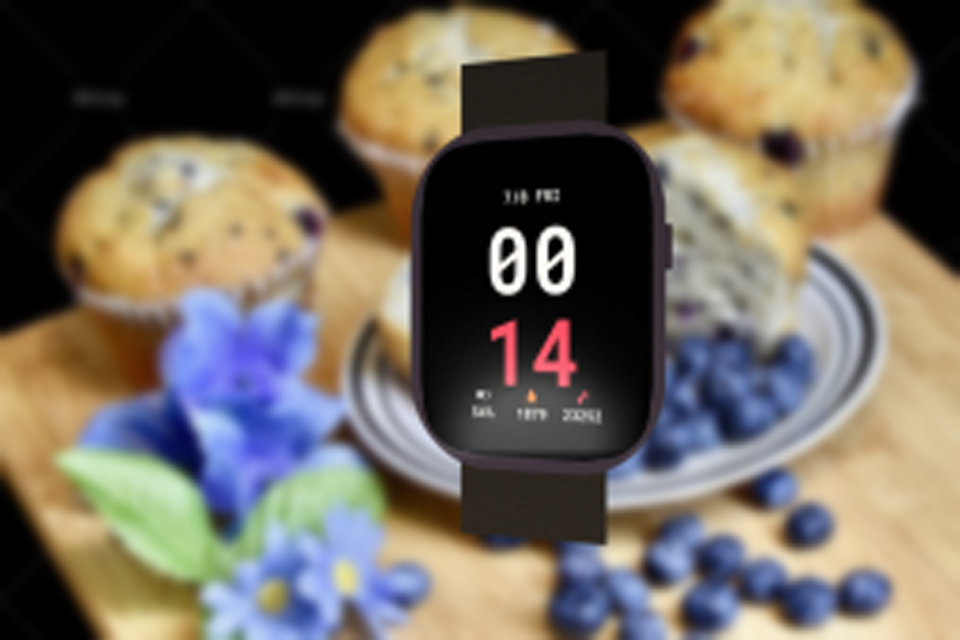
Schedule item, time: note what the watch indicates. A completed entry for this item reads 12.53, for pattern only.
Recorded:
0.14
